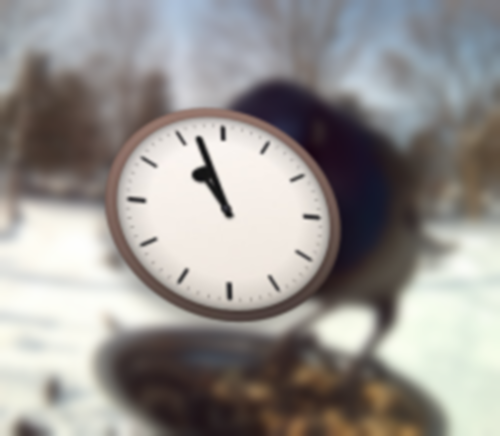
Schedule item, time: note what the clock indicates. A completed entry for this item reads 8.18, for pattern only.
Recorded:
10.57
